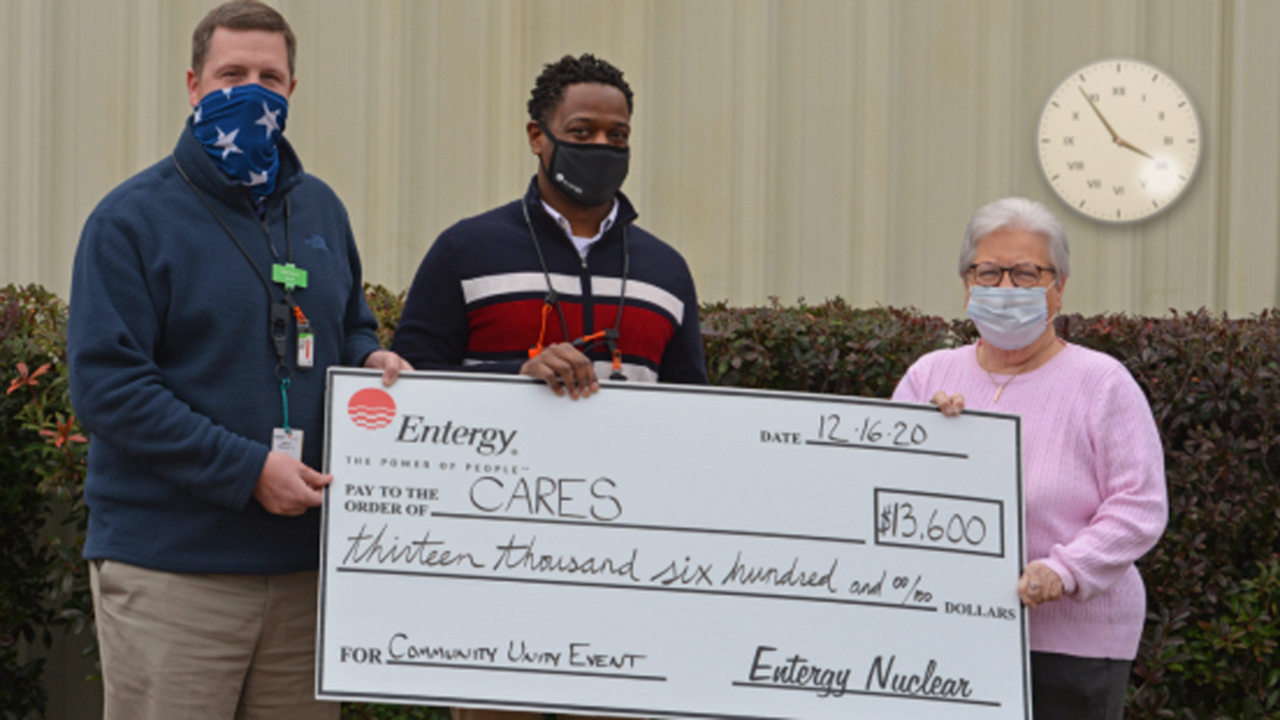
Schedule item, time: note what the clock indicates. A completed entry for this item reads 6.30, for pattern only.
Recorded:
3.54
